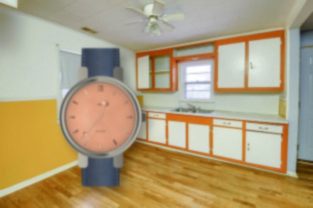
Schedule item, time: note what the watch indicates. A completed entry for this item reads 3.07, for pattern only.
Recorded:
12.37
